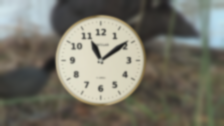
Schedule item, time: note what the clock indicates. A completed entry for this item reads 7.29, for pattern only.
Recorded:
11.09
